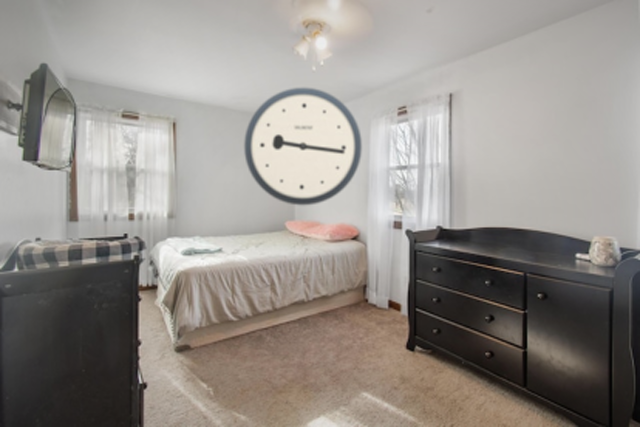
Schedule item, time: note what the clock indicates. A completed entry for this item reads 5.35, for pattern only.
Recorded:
9.16
